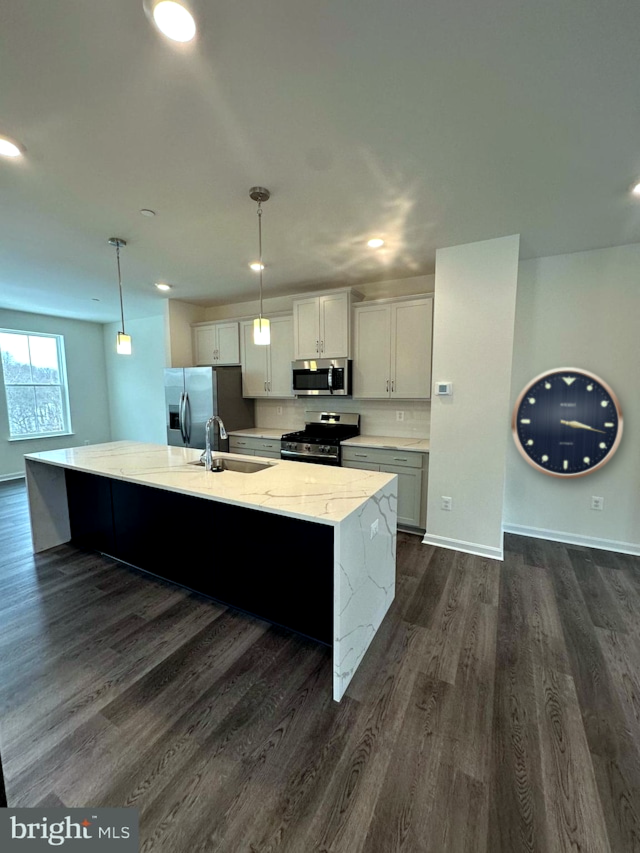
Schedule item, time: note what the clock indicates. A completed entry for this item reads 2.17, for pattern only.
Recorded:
3.17
